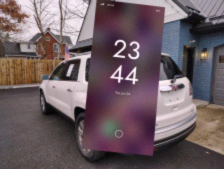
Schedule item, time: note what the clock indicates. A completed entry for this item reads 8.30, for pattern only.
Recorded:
23.44
